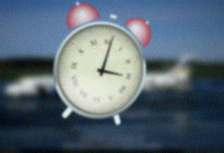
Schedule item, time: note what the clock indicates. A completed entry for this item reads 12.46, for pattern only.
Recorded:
3.01
